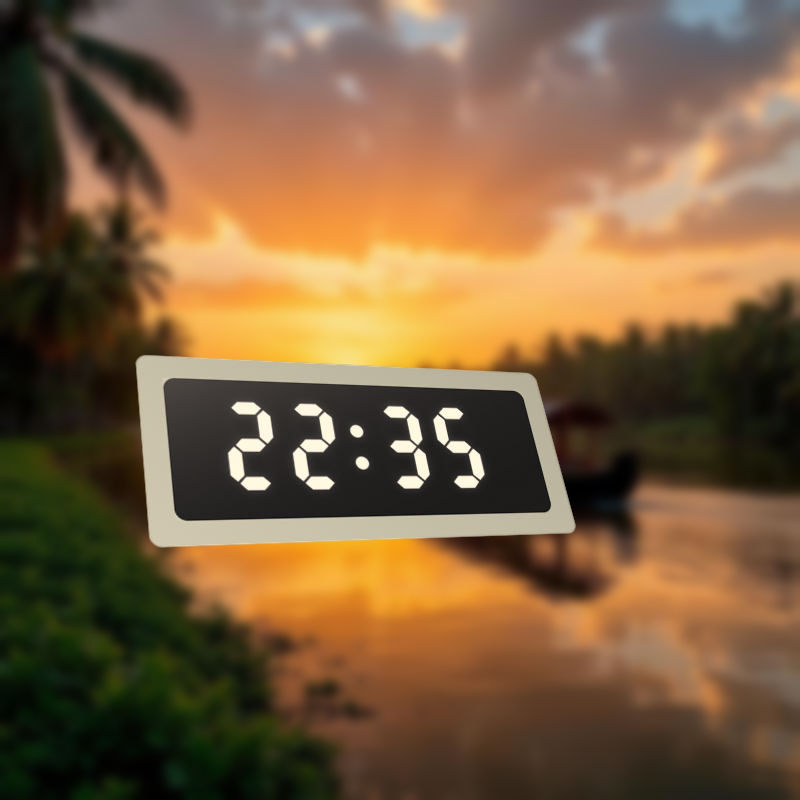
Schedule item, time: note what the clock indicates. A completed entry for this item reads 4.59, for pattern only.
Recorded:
22.35
